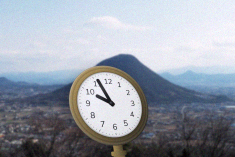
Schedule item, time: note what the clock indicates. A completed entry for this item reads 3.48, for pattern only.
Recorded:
9.56
